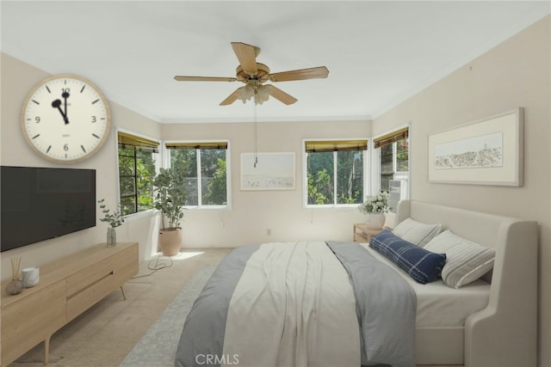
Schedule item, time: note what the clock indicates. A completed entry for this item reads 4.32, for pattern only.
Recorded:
11.00
